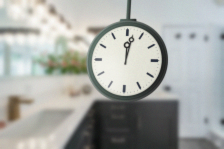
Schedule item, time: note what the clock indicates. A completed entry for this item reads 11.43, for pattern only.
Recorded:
12.02
